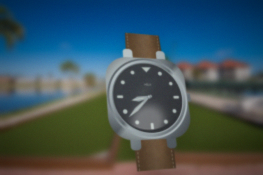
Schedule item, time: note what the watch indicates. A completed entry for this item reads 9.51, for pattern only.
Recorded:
8.38
